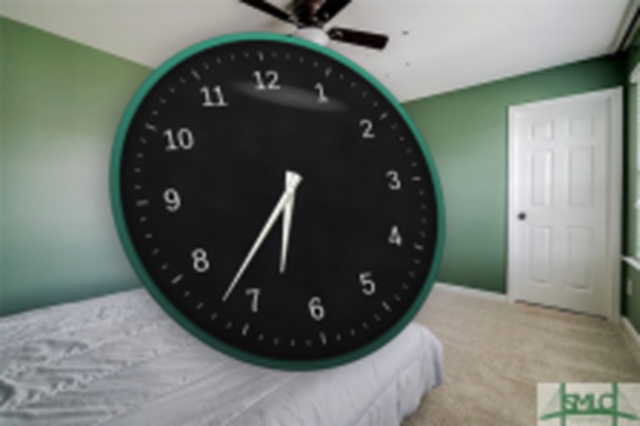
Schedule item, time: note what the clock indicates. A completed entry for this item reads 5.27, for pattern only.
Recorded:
6.37
